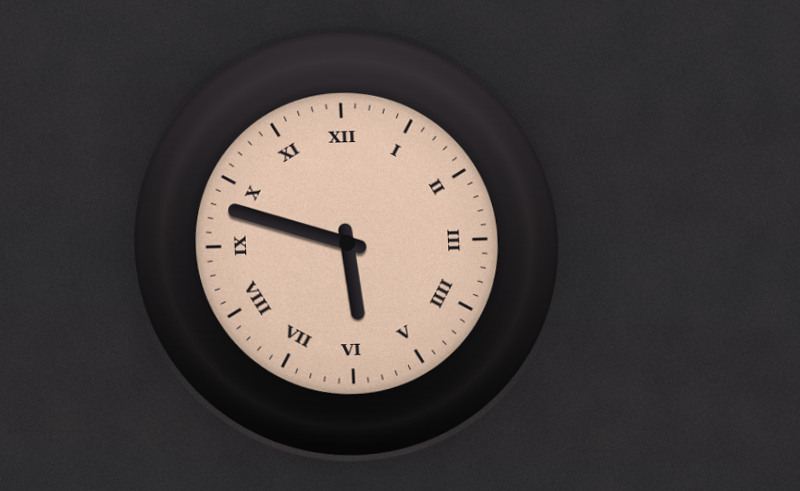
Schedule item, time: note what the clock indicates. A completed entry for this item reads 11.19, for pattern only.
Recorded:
5.48
